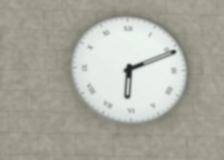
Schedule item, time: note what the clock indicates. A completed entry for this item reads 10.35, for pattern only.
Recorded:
6.11
